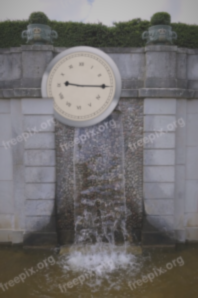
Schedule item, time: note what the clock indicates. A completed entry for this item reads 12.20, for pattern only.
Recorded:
9.15
